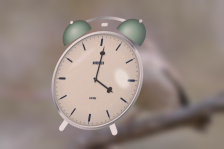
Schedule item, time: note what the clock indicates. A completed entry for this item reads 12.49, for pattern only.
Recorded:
4.01
